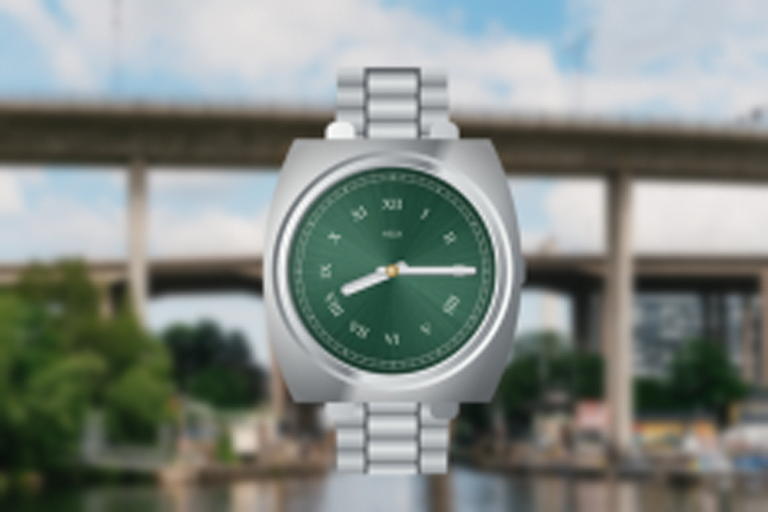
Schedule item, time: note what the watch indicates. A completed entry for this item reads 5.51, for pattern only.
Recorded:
8.15
